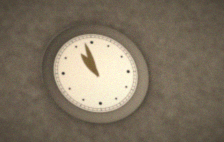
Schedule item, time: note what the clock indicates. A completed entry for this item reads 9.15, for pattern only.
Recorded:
10.58
